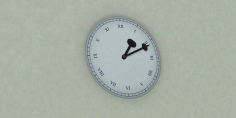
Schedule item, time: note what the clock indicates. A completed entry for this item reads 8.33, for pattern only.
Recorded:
1.11
